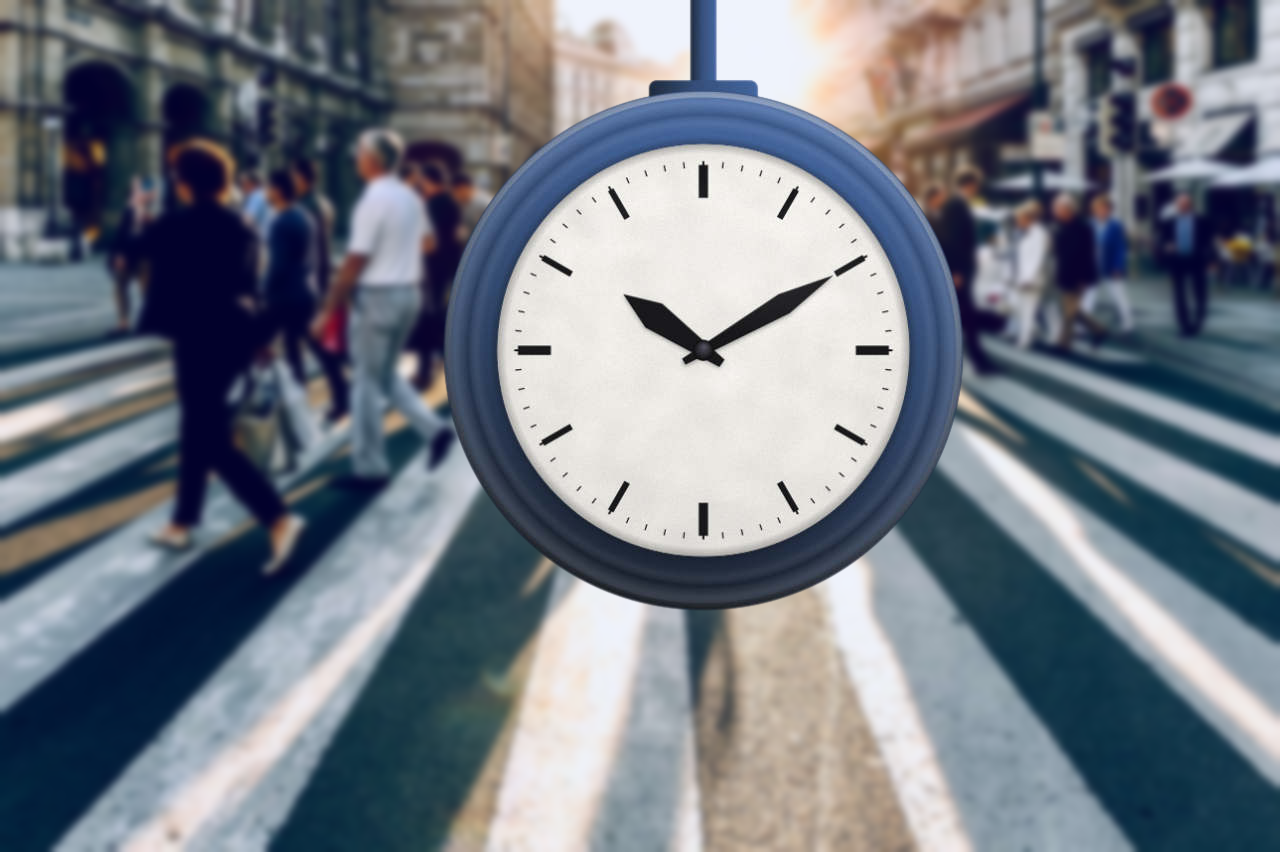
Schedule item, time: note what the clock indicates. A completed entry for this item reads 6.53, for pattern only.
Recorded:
10.10
